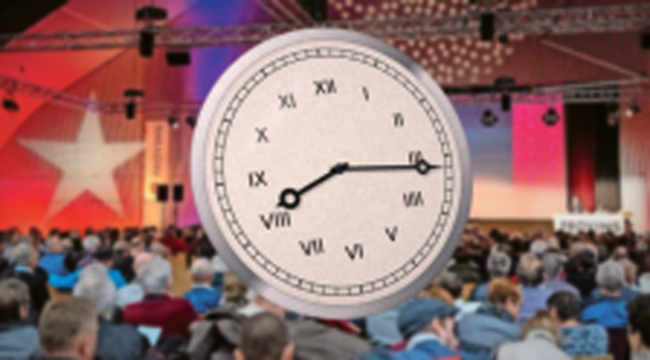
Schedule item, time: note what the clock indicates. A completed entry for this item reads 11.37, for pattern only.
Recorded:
8.16
